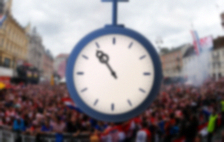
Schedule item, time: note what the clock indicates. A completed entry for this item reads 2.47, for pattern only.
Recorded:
10.54
